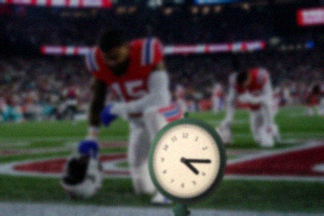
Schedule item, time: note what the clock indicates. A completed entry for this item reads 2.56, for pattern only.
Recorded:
4.15
